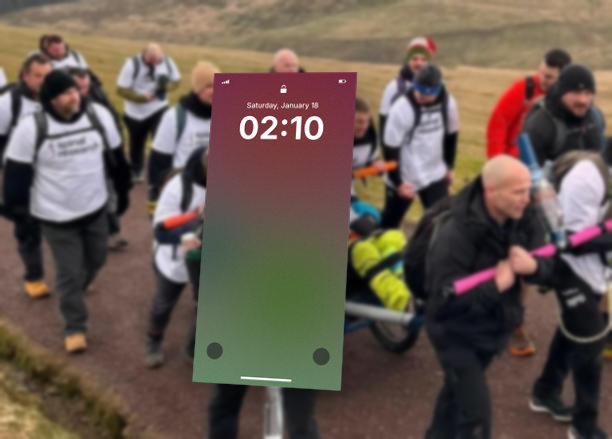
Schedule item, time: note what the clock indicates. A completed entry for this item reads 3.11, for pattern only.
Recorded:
2.10
